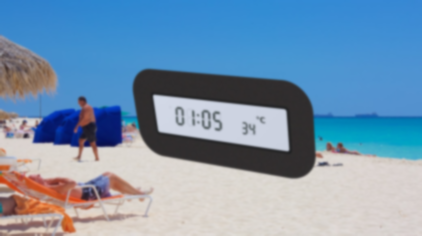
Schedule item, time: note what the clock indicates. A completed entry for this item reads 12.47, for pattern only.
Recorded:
1.05
